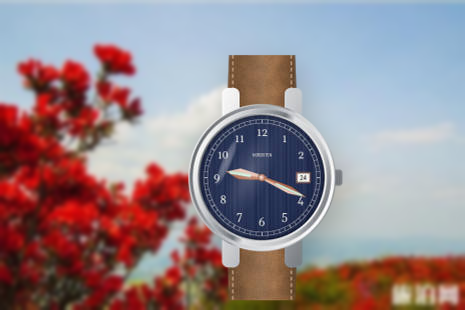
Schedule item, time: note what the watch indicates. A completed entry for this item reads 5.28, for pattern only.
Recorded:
9.19
